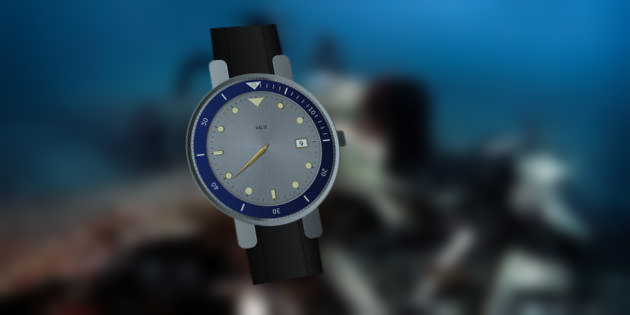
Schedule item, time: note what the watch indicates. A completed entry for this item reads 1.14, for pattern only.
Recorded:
7.39
